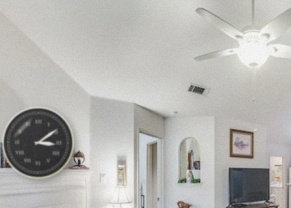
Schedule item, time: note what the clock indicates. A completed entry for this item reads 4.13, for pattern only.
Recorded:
3.09
